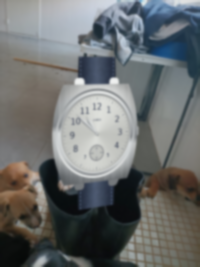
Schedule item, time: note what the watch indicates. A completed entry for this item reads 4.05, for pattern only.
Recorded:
10.52
